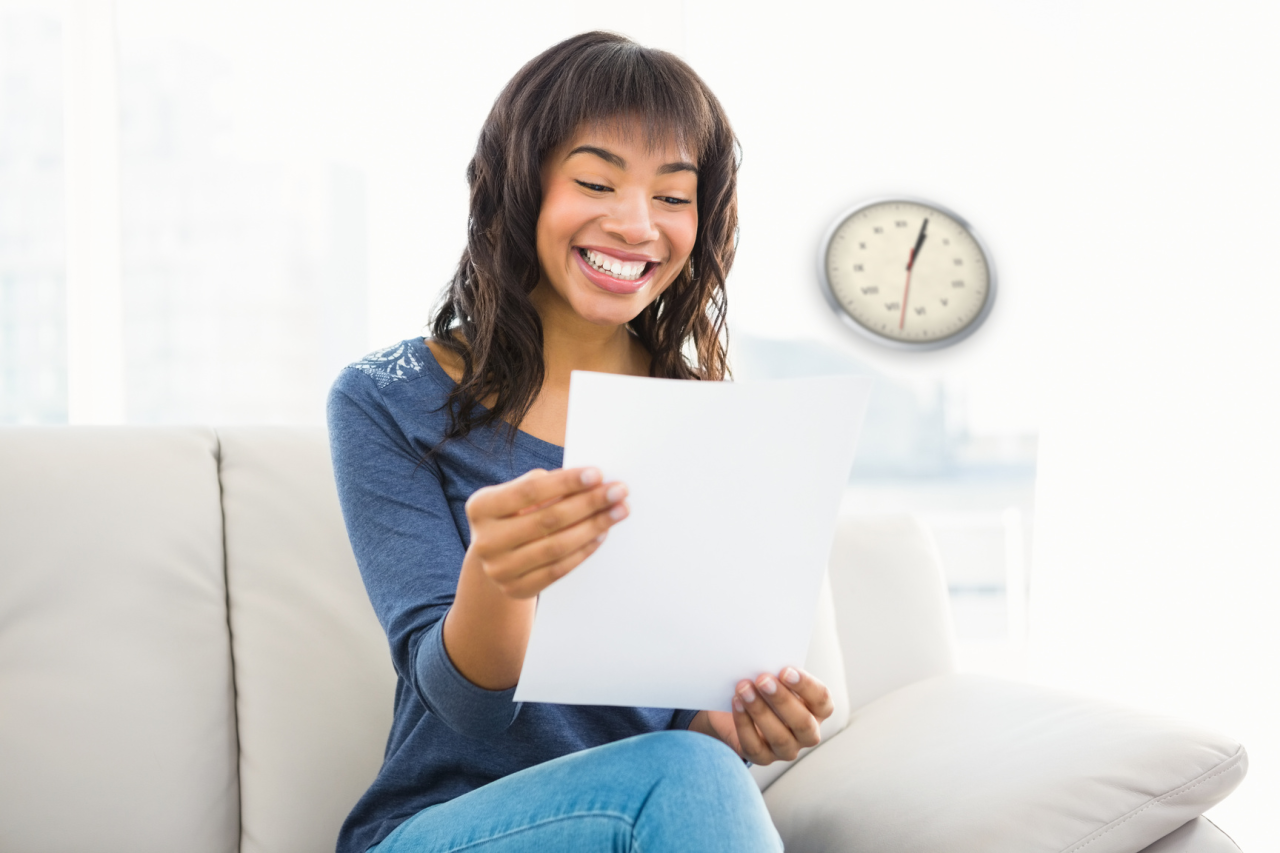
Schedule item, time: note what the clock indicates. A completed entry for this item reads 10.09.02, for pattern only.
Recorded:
1.04.33
